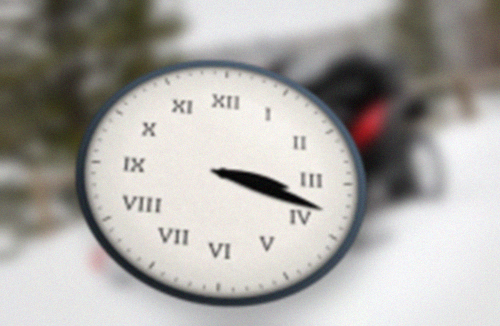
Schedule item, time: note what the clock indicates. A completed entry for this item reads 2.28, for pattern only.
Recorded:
3.18
